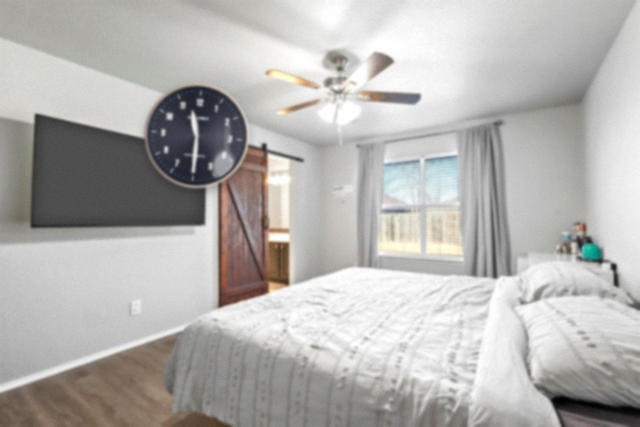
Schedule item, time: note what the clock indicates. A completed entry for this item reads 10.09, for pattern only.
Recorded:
11.30
